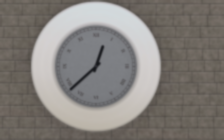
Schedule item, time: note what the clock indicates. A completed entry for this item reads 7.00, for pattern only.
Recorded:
12.38
